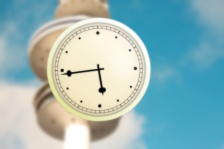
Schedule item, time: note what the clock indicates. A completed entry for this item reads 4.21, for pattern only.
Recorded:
5.44
